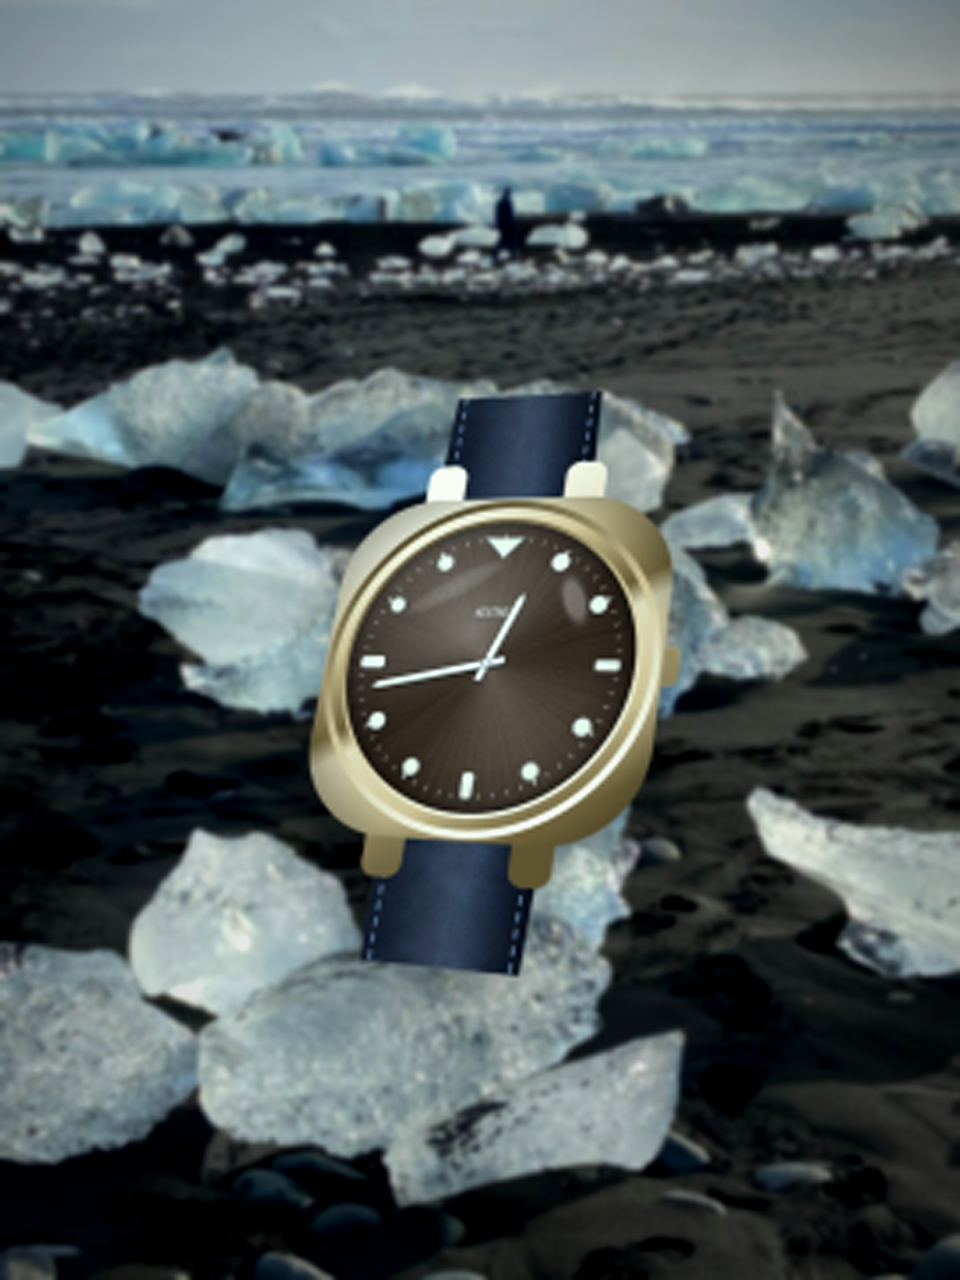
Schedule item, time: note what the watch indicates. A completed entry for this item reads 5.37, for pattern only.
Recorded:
12.43
